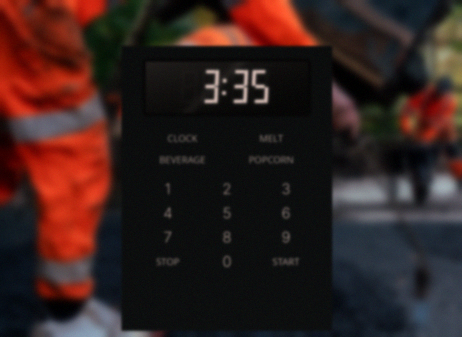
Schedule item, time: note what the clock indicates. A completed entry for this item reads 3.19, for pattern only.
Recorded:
3.35
